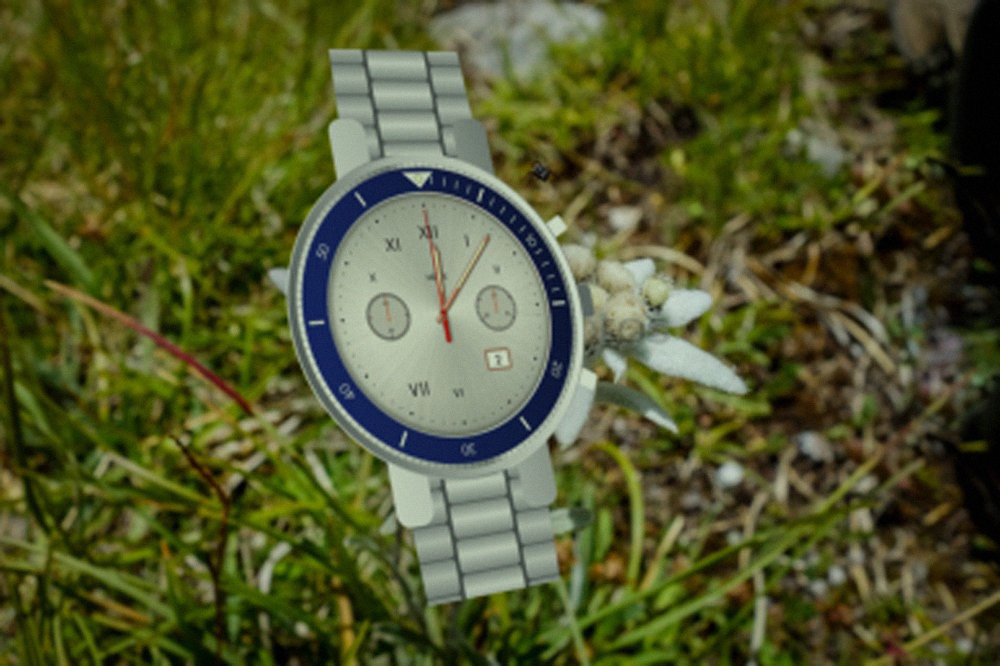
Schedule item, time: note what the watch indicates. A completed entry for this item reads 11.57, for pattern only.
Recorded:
12.07
